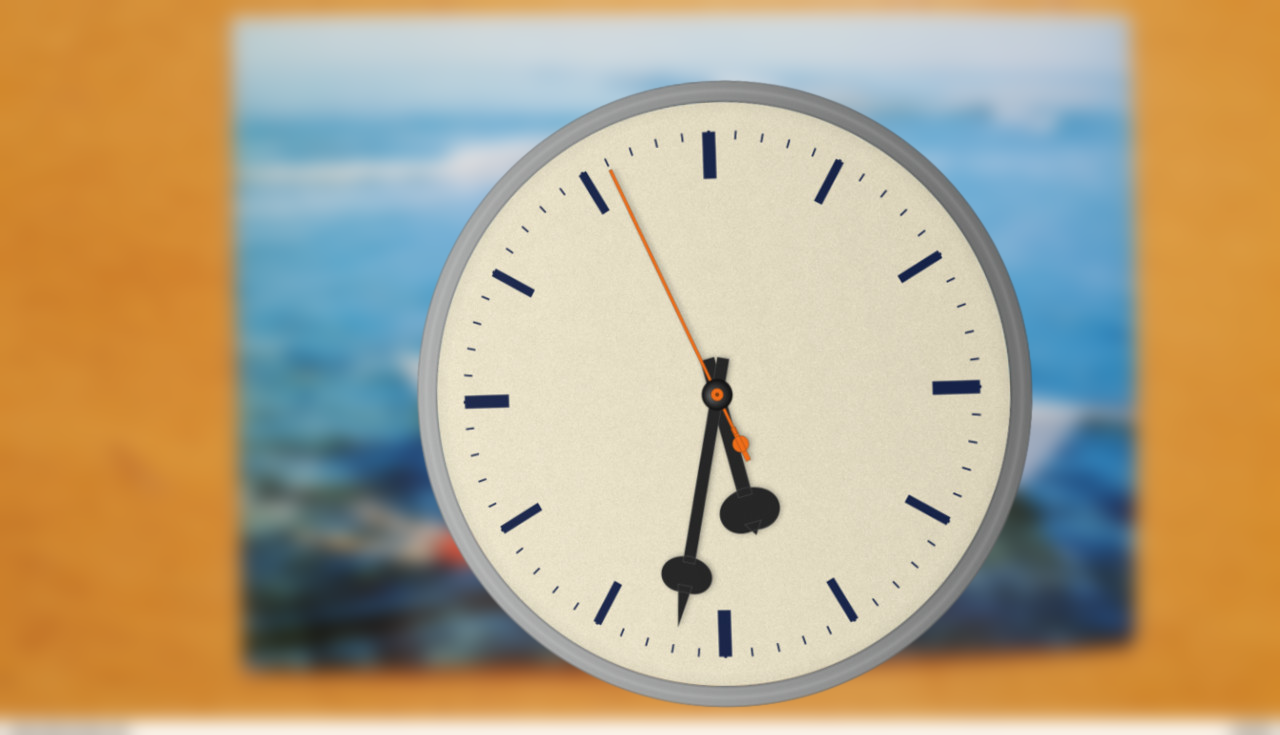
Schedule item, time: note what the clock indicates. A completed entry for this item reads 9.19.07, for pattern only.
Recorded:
5.31.56
